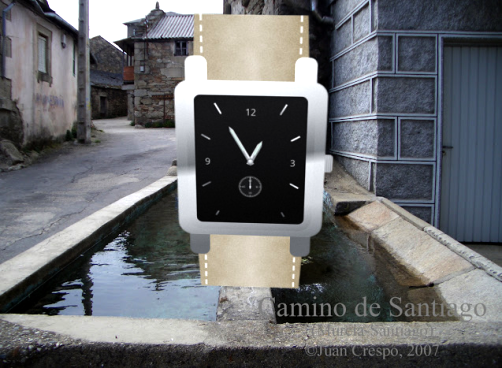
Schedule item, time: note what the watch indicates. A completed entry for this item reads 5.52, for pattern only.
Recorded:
12.55
